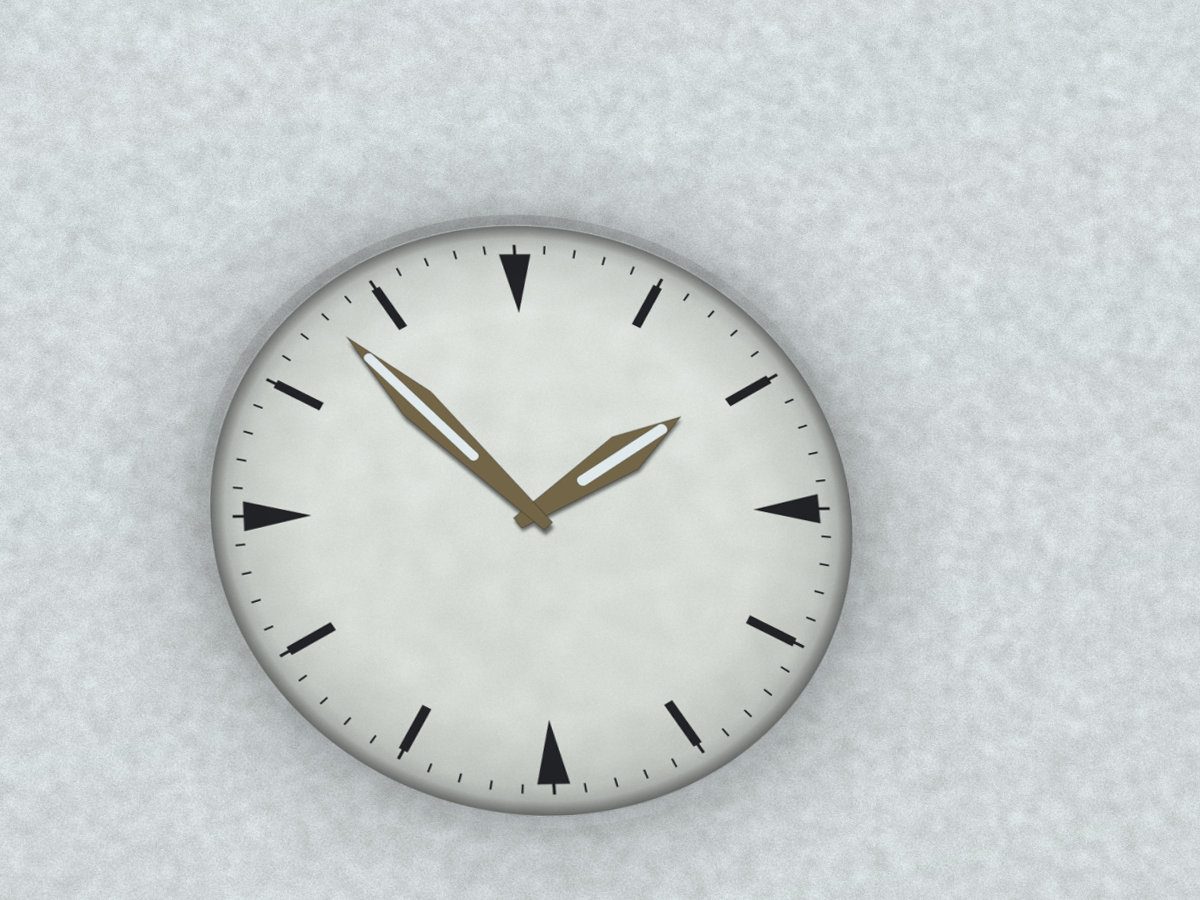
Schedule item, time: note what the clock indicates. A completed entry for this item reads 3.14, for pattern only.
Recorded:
1.53
